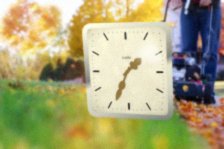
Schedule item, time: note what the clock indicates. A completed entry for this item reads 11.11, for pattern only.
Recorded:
1.34
